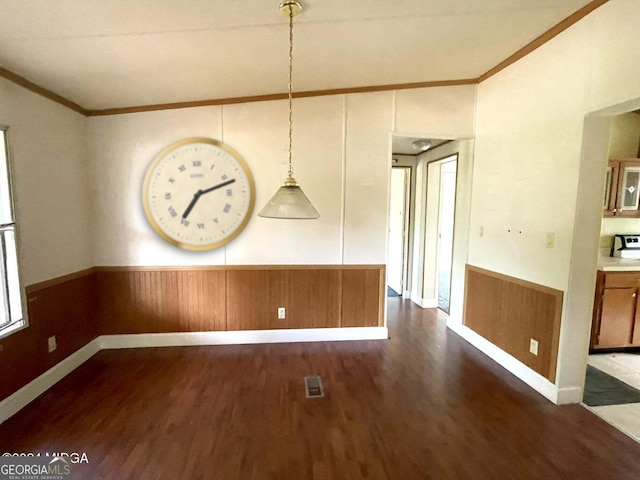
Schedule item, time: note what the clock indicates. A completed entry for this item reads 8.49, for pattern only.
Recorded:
7.12
